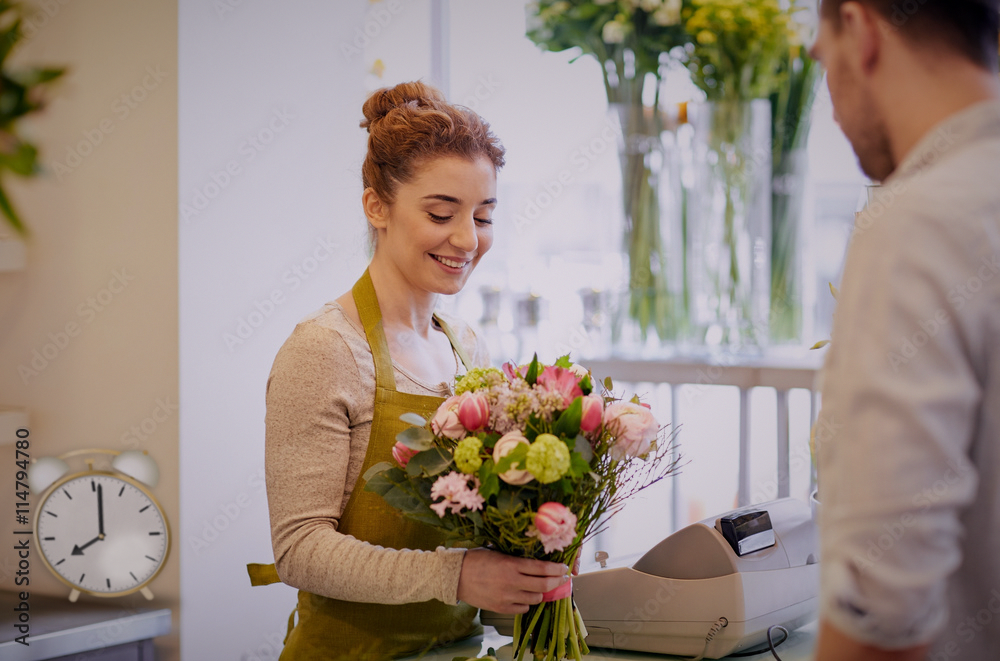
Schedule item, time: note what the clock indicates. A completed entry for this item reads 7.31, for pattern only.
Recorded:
8.01
